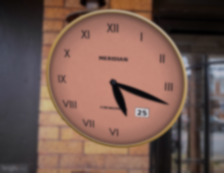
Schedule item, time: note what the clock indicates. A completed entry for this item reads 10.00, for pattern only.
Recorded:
5.18
